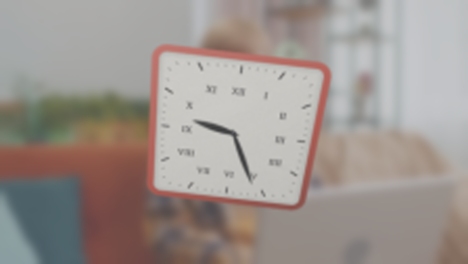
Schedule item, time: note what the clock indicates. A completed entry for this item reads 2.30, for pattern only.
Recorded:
9.26
